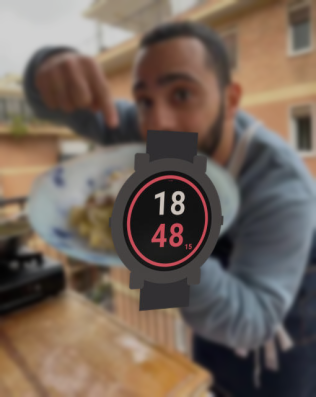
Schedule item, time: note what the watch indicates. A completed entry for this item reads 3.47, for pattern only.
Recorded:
18.48
